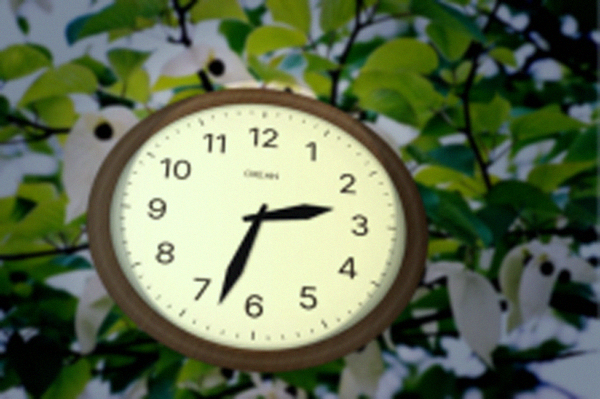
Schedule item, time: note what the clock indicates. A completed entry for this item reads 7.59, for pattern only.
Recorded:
2.33
